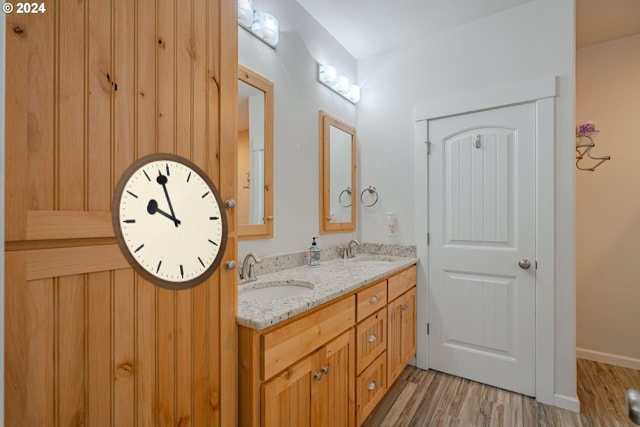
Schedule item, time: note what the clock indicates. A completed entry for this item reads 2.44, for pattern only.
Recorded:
9.58
